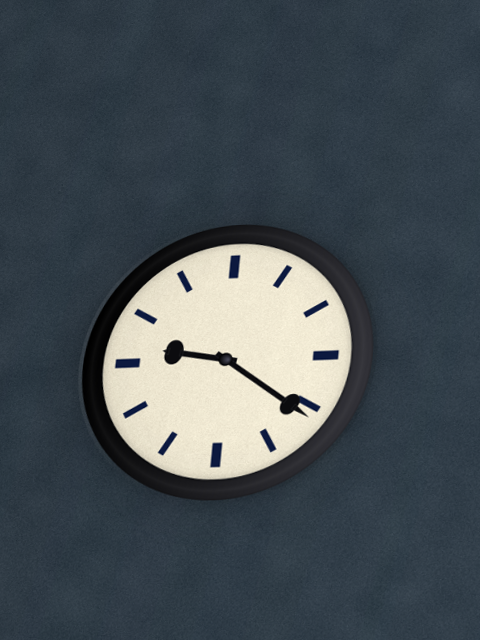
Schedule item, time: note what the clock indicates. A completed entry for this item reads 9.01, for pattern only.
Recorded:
9.21
